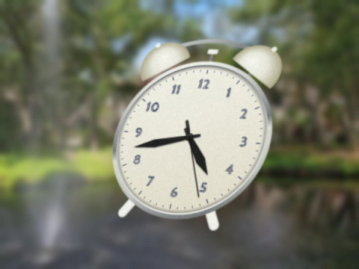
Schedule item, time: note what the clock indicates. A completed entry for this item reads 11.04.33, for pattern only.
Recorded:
4.42.26
